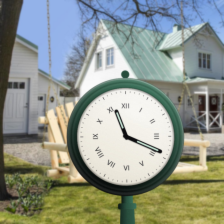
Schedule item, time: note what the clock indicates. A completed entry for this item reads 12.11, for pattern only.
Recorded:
11.19
